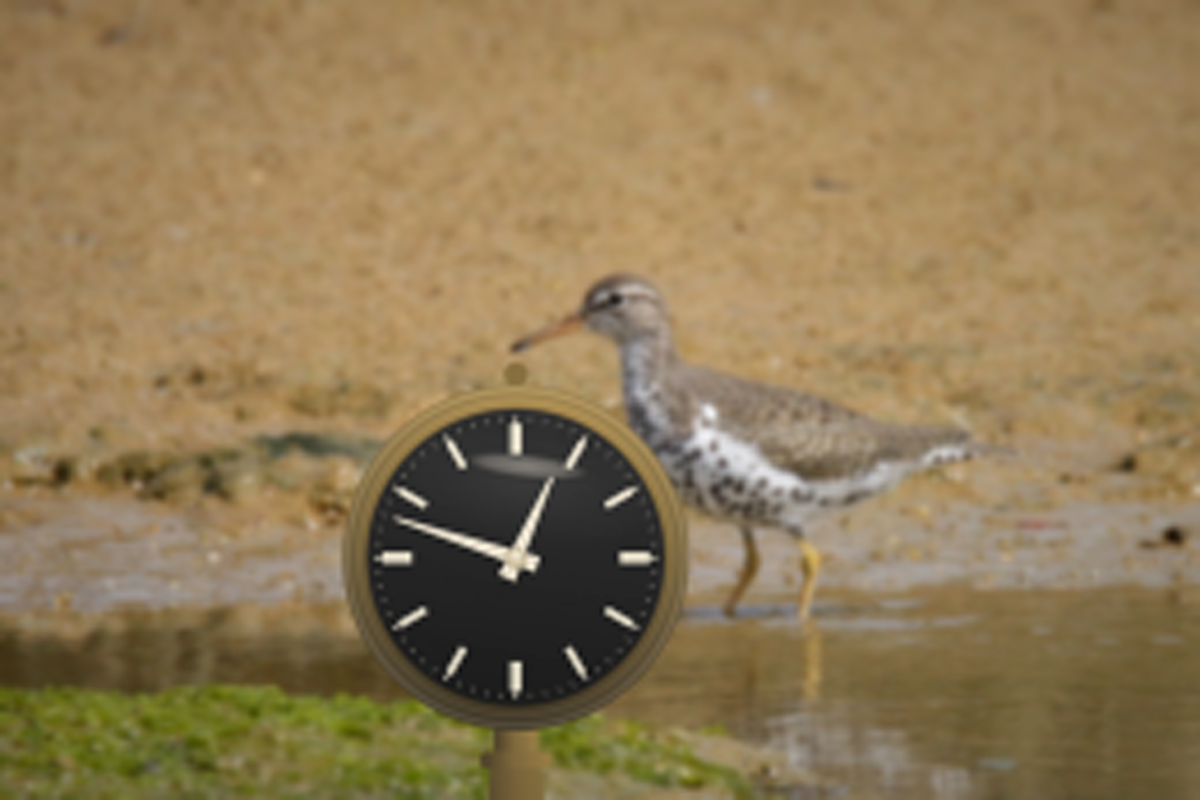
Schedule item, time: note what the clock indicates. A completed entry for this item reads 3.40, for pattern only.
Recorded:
12.48
